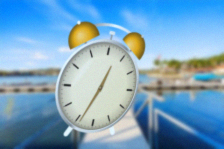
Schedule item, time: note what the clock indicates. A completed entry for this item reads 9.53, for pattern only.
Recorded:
12.34
